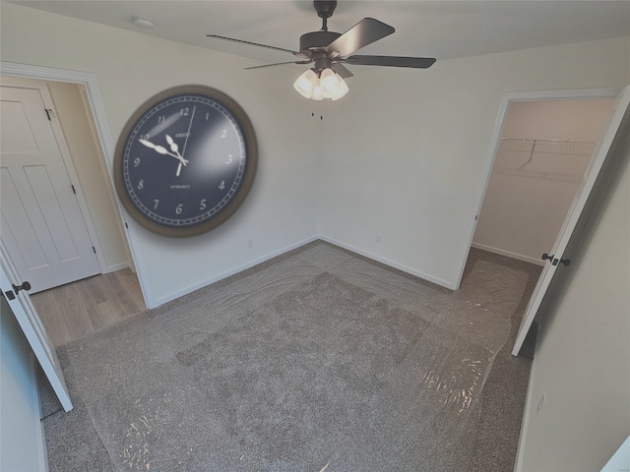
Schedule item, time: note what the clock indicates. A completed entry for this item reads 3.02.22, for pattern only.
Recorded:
10.49.02
